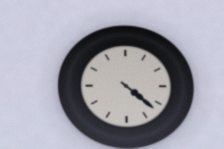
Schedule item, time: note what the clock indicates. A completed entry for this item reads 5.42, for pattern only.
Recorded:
4.22
